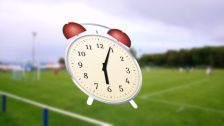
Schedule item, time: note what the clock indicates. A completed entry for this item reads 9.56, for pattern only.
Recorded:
6.04
